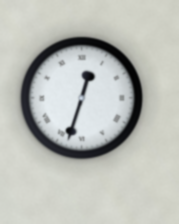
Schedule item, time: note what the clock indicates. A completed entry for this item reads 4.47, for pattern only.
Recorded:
12.33
